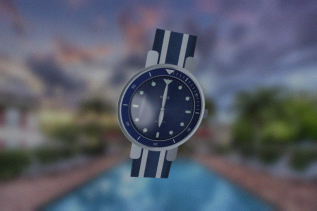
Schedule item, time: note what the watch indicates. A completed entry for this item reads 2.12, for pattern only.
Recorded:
6.00
